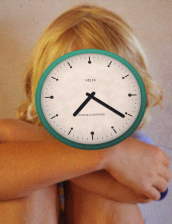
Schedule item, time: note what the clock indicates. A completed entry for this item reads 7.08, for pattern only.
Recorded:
7.21
